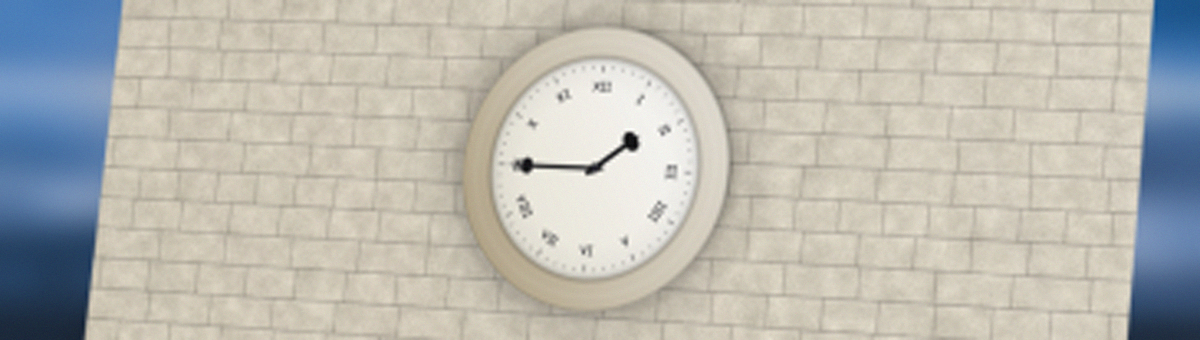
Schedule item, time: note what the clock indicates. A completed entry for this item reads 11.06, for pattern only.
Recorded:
1.45
